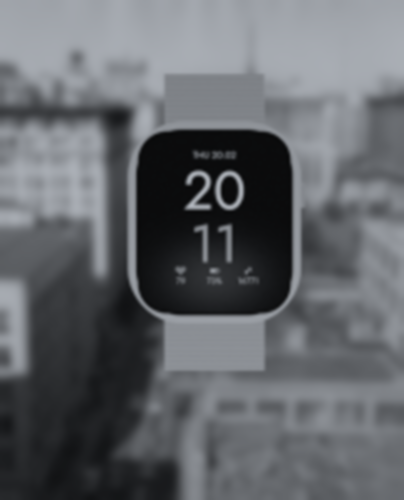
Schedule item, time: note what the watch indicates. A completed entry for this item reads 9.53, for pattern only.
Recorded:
20.11
